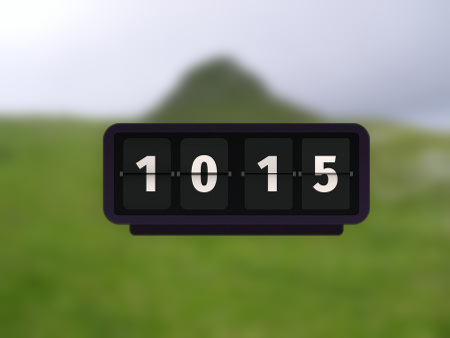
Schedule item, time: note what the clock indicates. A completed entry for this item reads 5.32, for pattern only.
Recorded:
10.15
